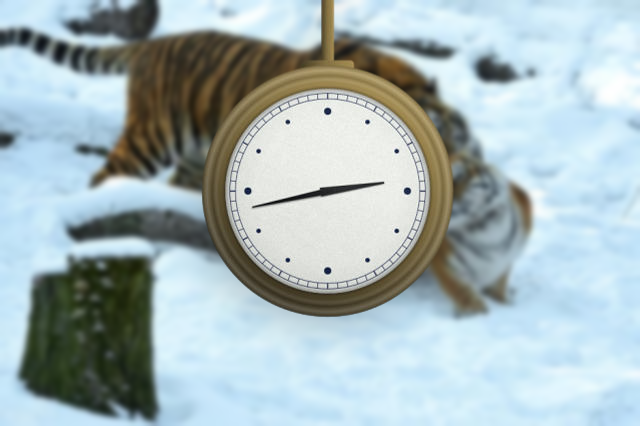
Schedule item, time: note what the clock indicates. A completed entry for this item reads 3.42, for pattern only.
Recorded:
2.43
